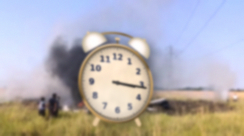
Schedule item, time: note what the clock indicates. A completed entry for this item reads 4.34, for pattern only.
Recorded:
3.16
